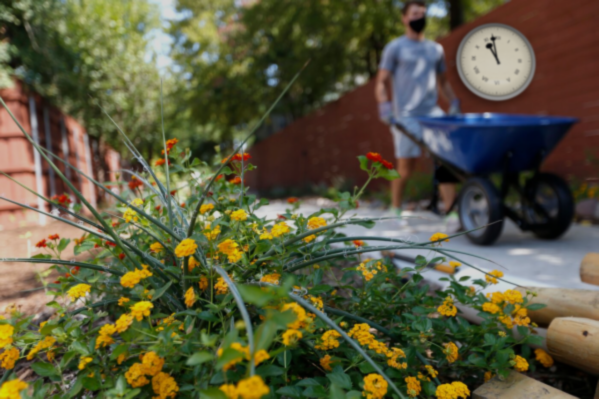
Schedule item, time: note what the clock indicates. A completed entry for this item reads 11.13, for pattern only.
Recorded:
10.58
